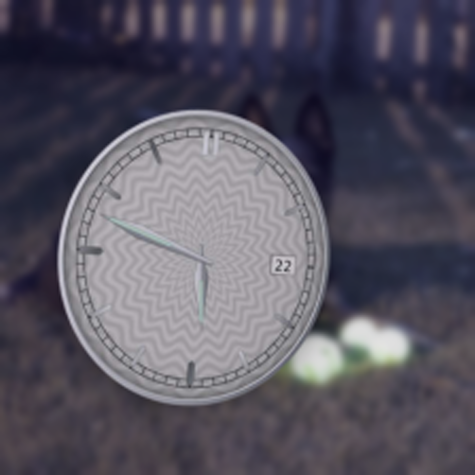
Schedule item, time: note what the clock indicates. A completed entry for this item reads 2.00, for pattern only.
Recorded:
5.48
